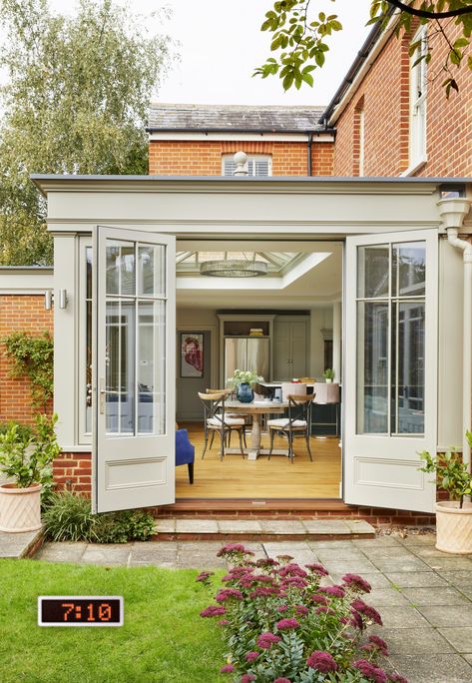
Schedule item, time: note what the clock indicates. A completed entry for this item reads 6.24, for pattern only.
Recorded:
7.10
